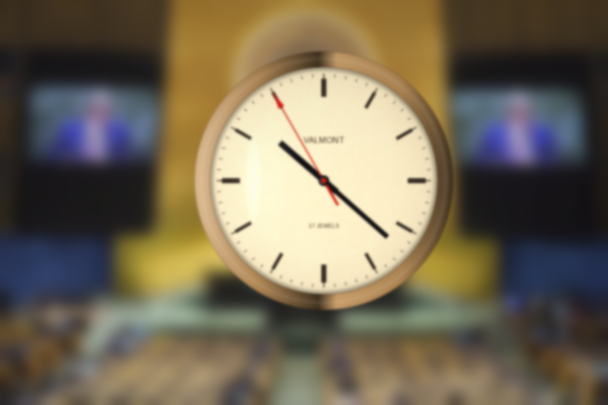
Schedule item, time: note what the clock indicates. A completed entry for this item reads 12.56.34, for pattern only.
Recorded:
10.21.55
